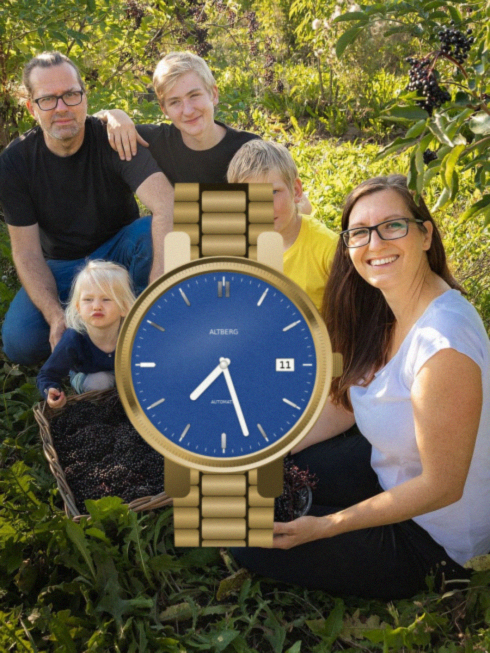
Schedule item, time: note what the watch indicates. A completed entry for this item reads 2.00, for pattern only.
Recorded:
7.27
